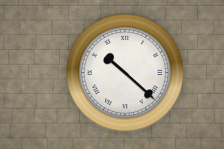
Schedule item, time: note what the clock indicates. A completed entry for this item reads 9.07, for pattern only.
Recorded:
10.22
